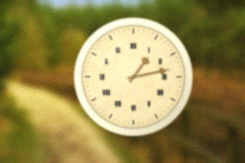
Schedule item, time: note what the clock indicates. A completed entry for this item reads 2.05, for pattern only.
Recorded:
1.13
